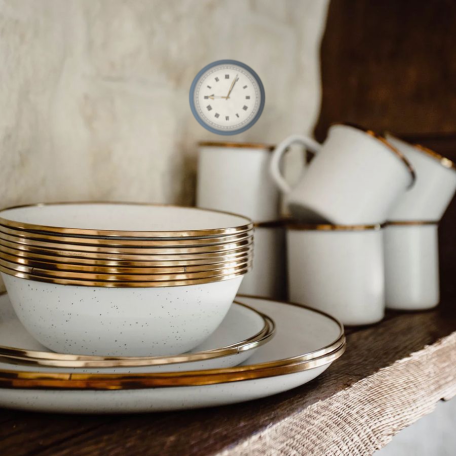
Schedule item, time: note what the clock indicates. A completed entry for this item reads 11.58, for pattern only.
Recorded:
9.04
